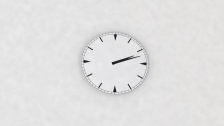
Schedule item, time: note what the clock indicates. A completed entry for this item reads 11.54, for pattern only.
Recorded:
2.12
